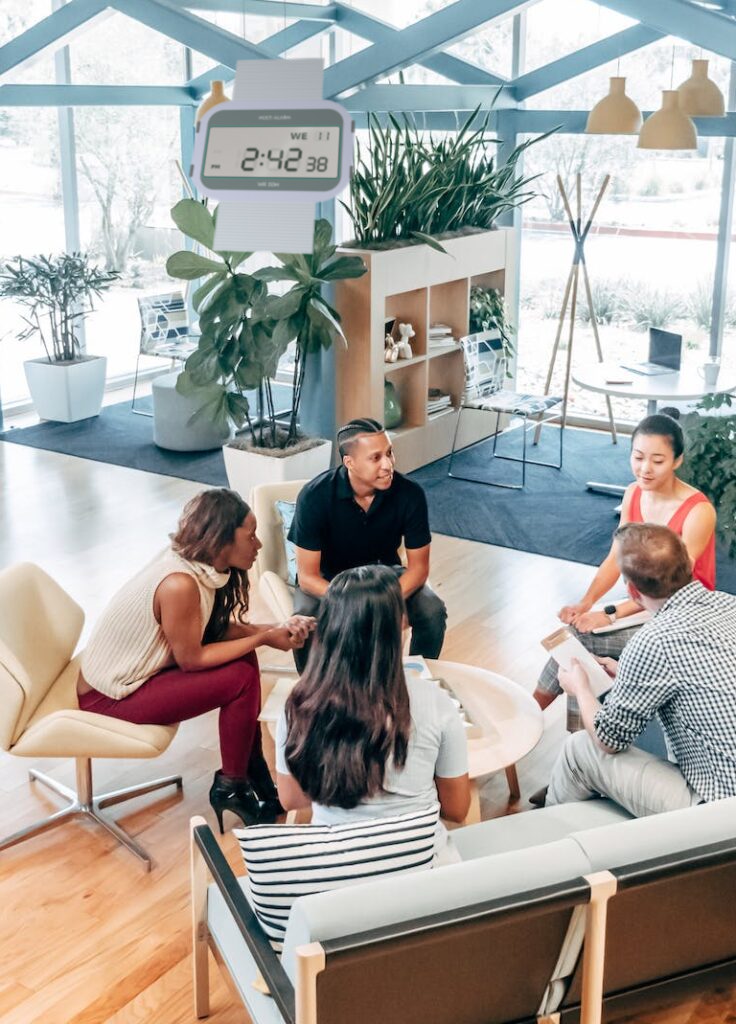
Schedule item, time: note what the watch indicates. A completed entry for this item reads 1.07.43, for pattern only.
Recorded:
2.42.38
